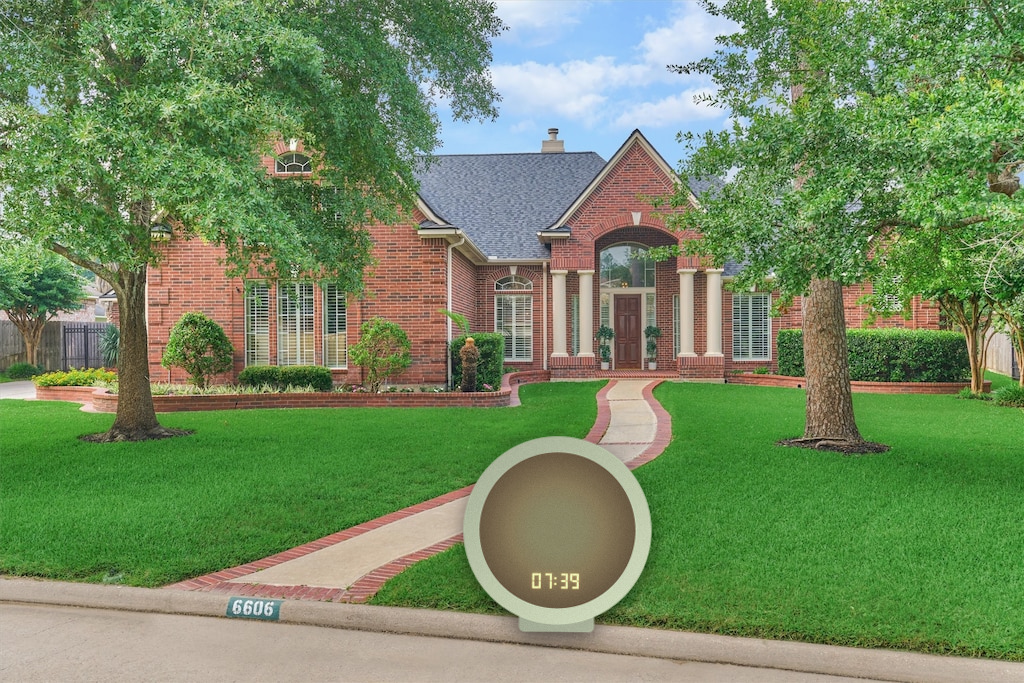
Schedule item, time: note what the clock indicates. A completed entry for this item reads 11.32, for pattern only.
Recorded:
7.39
